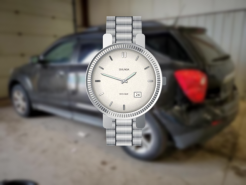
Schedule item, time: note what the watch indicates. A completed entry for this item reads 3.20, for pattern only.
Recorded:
1.48
